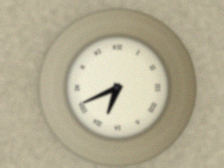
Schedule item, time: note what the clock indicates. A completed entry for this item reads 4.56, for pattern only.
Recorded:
6.41
